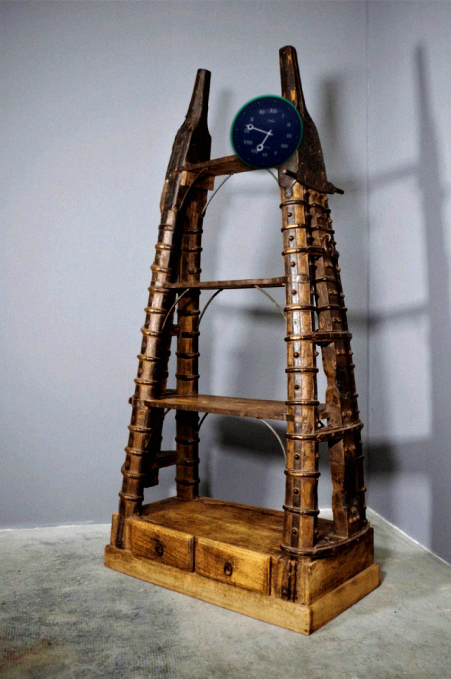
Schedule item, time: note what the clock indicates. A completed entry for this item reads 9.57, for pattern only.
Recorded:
6.47
